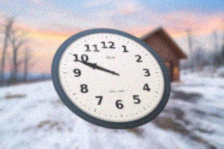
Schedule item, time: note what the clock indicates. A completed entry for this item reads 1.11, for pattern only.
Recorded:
9.49
